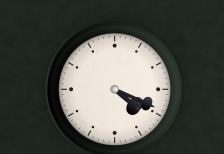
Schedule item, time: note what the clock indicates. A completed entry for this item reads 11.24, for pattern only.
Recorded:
4.19
